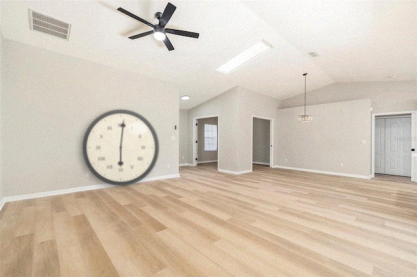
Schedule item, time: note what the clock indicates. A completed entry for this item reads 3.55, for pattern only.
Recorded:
6.01
